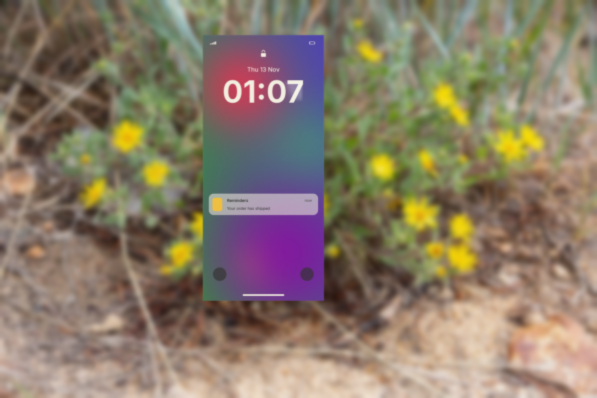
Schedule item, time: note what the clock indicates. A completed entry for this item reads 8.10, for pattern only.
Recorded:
1.07
